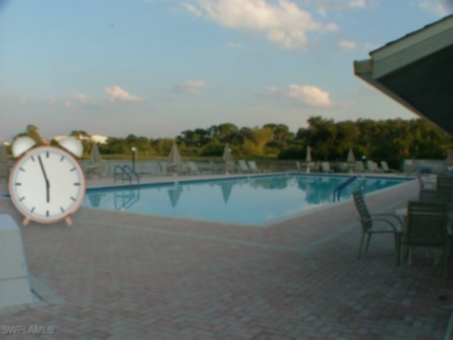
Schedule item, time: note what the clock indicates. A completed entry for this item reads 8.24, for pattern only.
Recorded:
5.57
